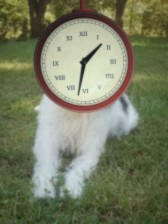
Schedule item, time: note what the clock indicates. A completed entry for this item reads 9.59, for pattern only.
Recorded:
1.32
